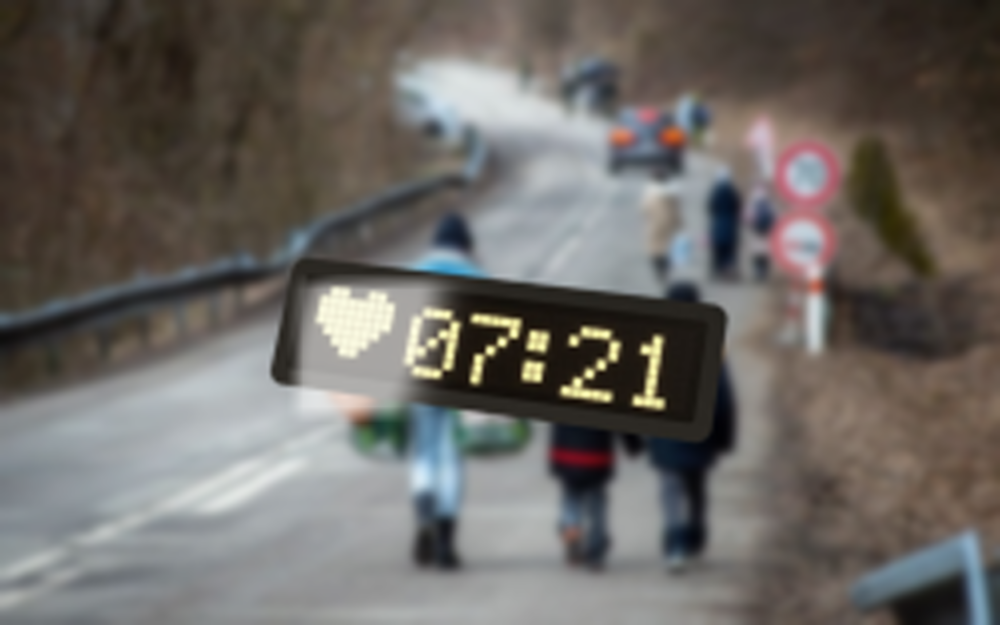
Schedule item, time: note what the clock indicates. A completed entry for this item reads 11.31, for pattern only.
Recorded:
7.21
